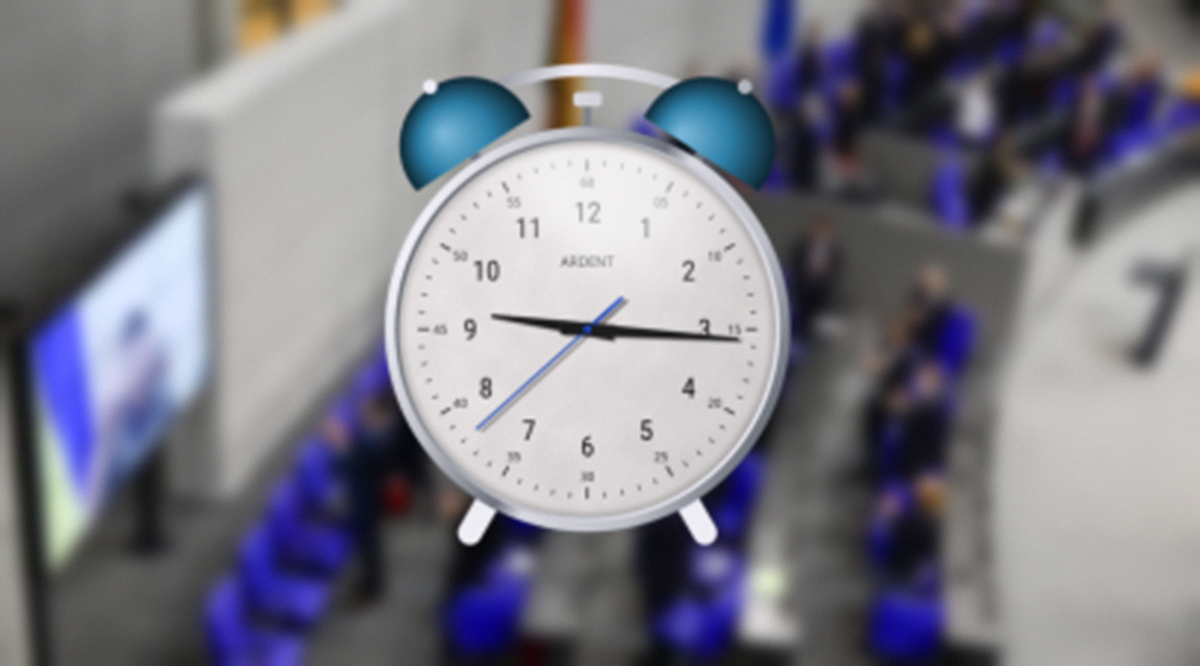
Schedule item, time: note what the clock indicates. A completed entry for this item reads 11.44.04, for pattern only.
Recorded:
9.15.38
